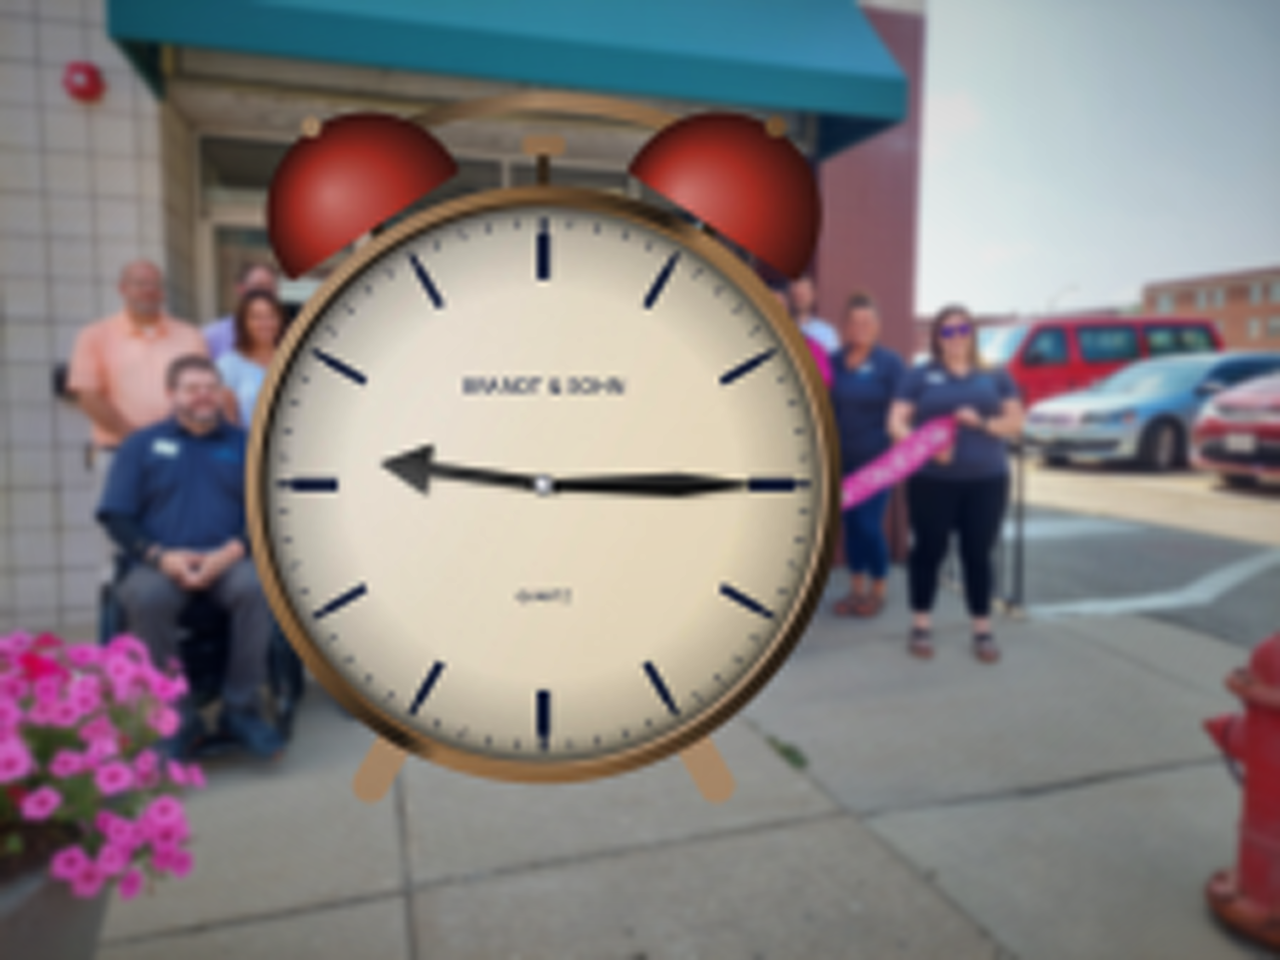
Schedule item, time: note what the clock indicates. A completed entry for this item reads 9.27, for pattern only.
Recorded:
9.15
